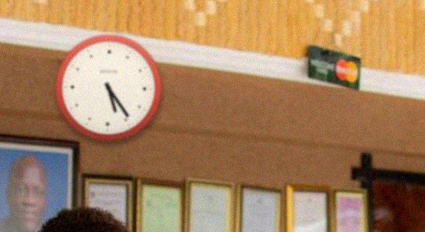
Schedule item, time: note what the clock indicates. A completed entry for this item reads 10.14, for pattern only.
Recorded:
5.24
